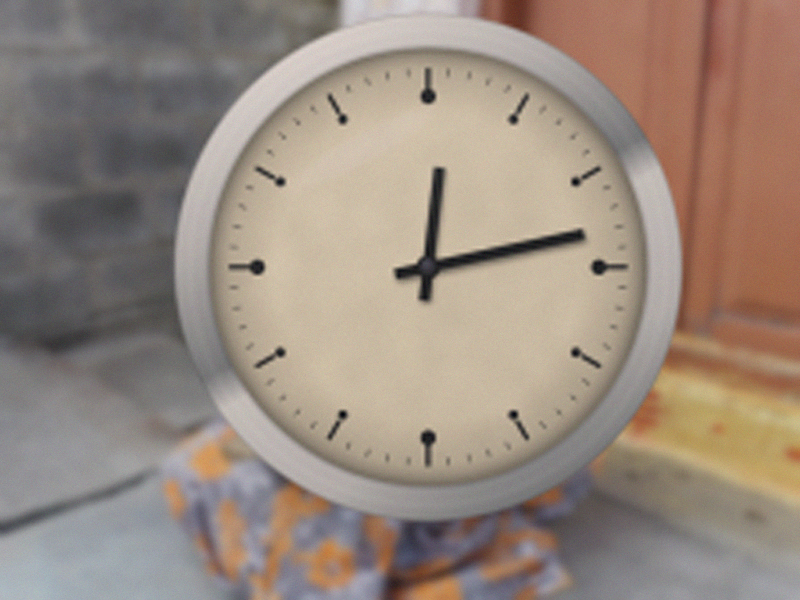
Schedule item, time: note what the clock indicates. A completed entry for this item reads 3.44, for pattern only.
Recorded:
12.13
